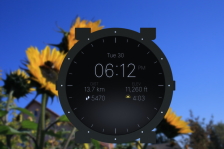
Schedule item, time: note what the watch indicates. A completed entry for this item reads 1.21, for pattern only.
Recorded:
6.12
